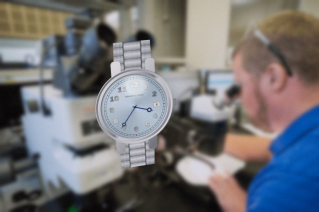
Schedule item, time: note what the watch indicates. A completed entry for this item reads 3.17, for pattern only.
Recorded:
3.36
